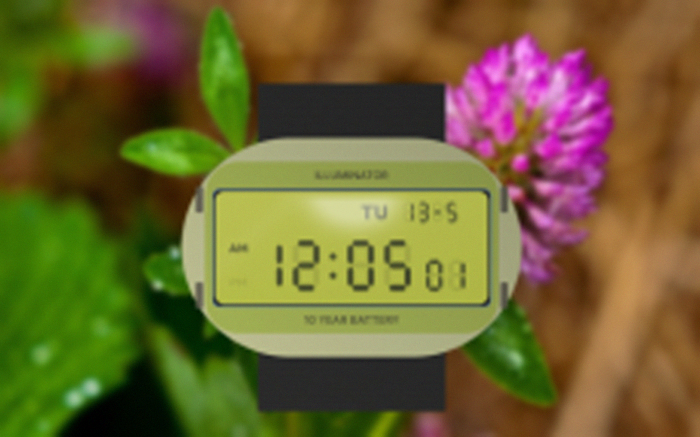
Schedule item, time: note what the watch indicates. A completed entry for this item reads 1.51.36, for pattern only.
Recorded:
12.05.01
